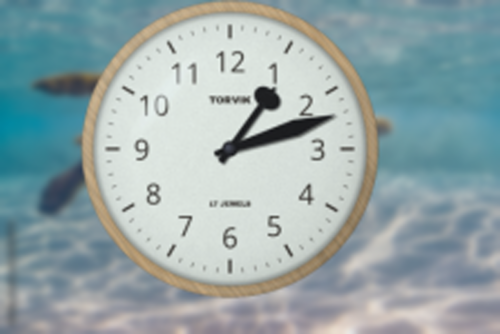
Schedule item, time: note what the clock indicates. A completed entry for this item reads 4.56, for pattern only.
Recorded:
1.12
